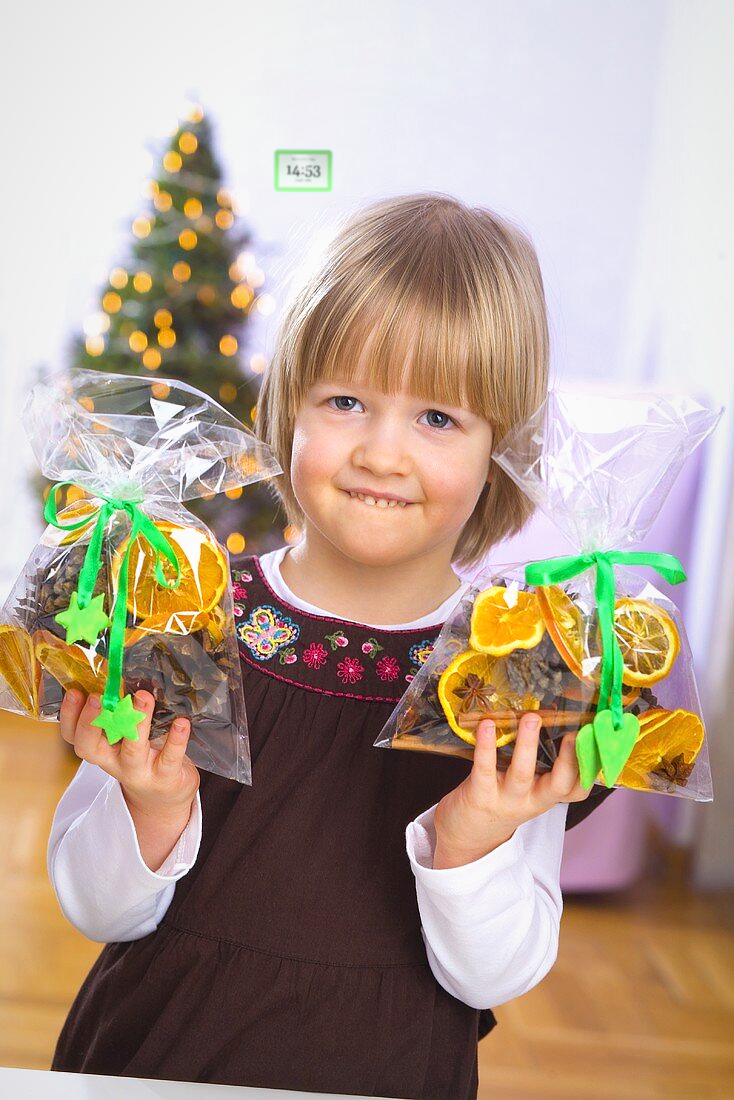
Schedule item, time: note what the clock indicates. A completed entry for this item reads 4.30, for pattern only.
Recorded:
14.53
